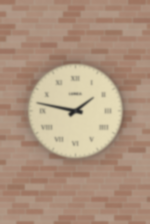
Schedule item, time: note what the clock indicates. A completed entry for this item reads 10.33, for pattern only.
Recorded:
1.47
